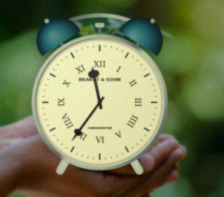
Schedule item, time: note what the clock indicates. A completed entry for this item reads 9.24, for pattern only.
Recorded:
11.36
